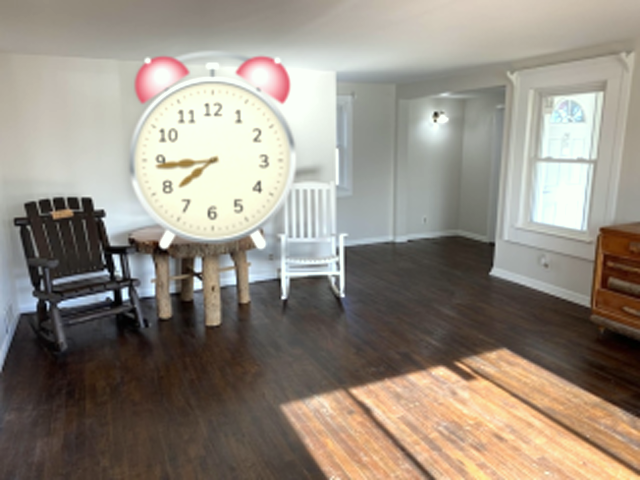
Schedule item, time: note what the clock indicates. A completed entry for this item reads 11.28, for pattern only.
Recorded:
7.44
